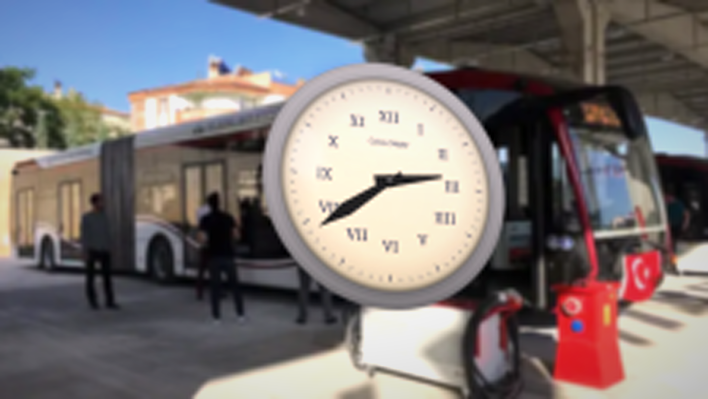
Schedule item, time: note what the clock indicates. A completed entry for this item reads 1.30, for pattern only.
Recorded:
2.39
